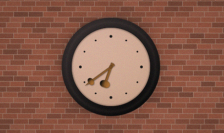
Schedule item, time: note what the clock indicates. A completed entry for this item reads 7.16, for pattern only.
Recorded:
6.39
